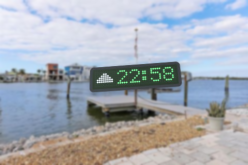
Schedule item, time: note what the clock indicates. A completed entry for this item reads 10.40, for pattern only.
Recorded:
22.58
